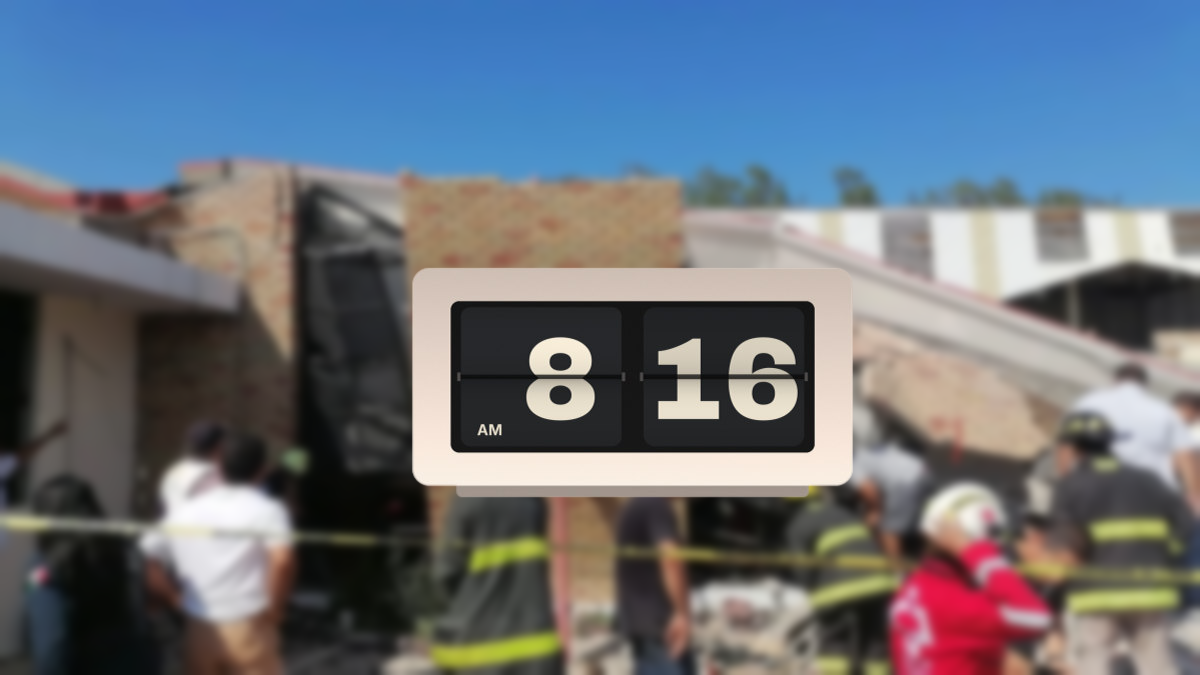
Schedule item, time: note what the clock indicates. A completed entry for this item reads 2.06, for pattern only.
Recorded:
8.16
